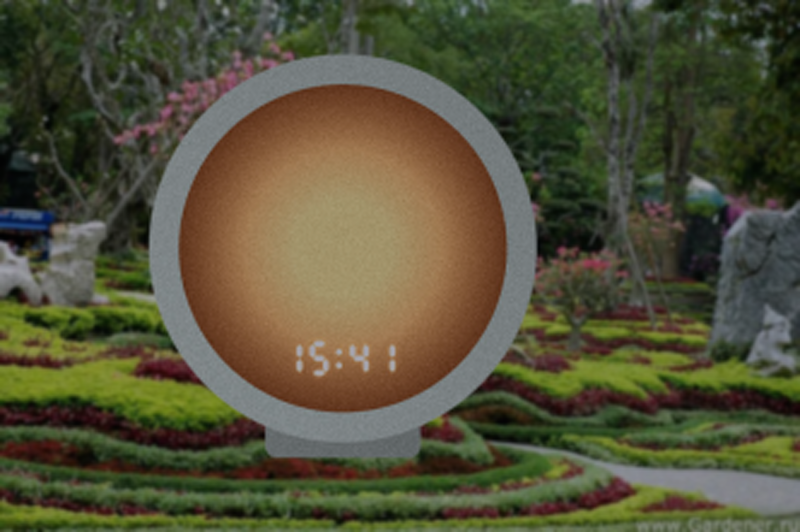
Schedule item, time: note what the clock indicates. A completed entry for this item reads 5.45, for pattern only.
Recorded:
15.41
